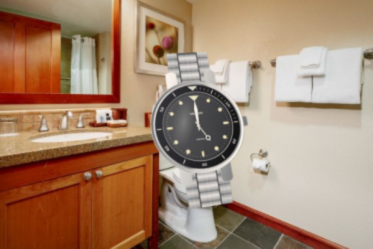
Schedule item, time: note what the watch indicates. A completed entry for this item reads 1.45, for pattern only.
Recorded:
5.00
